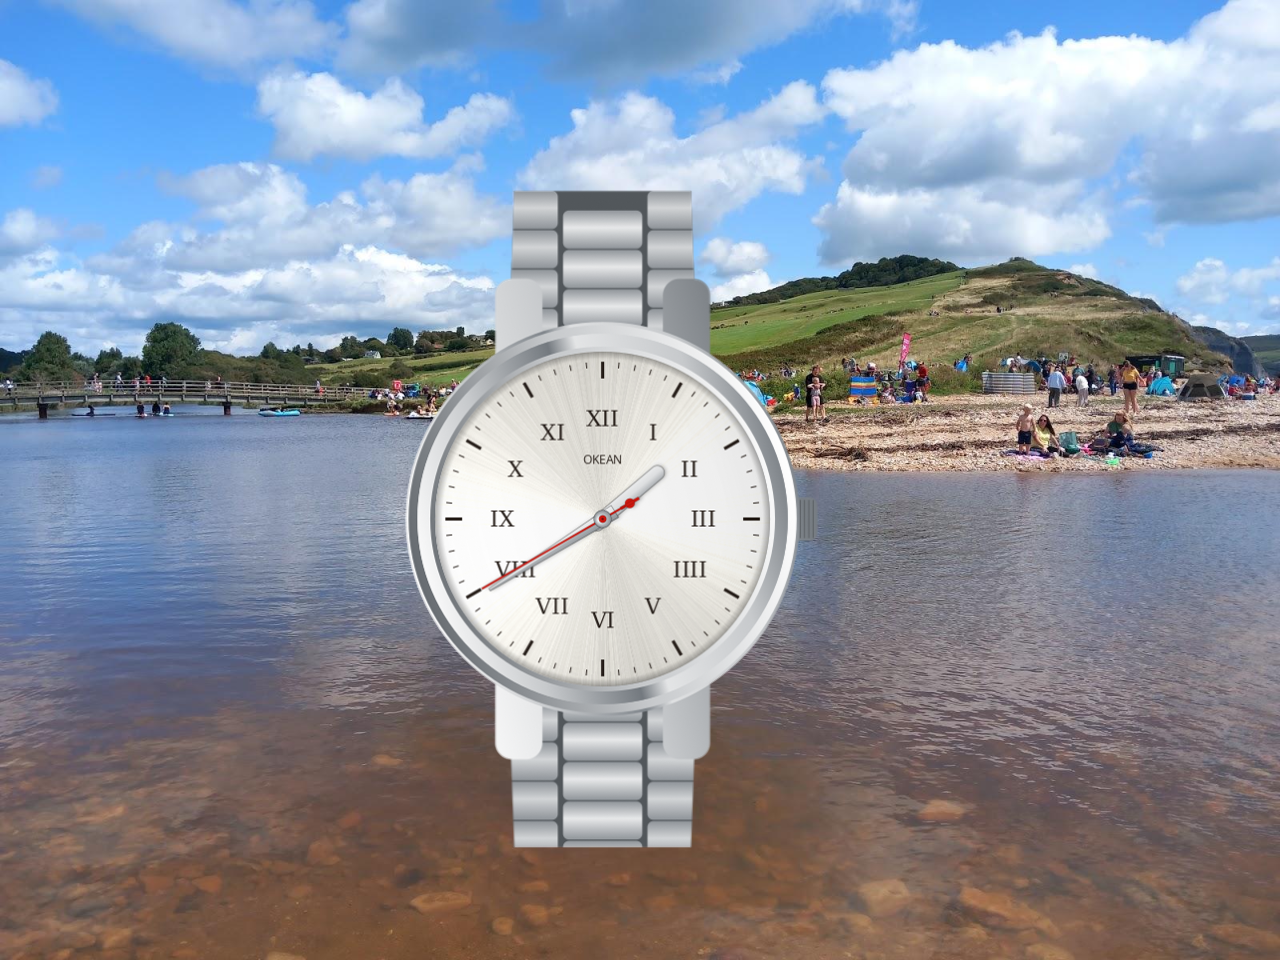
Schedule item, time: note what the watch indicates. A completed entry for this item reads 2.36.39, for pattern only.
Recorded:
1.39.40
